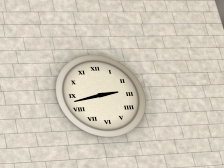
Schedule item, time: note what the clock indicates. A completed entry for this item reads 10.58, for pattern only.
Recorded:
2.43
